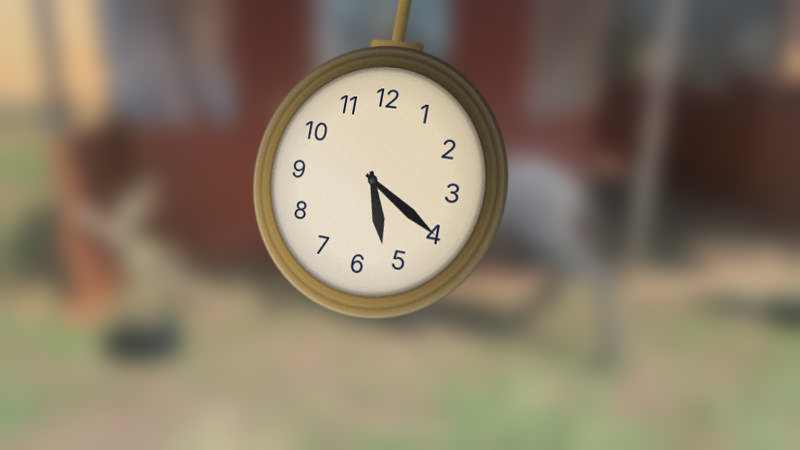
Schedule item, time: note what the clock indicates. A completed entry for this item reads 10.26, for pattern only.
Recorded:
5.20
